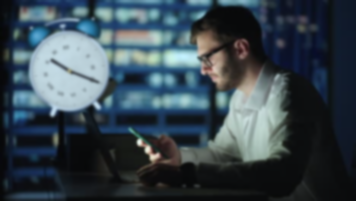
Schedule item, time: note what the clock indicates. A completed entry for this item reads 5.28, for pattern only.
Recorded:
10.20
